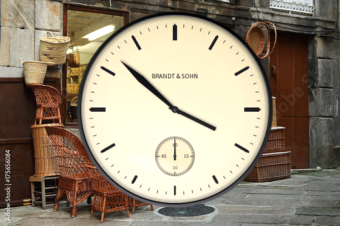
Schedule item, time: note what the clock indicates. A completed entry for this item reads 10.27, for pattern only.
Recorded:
3.52
